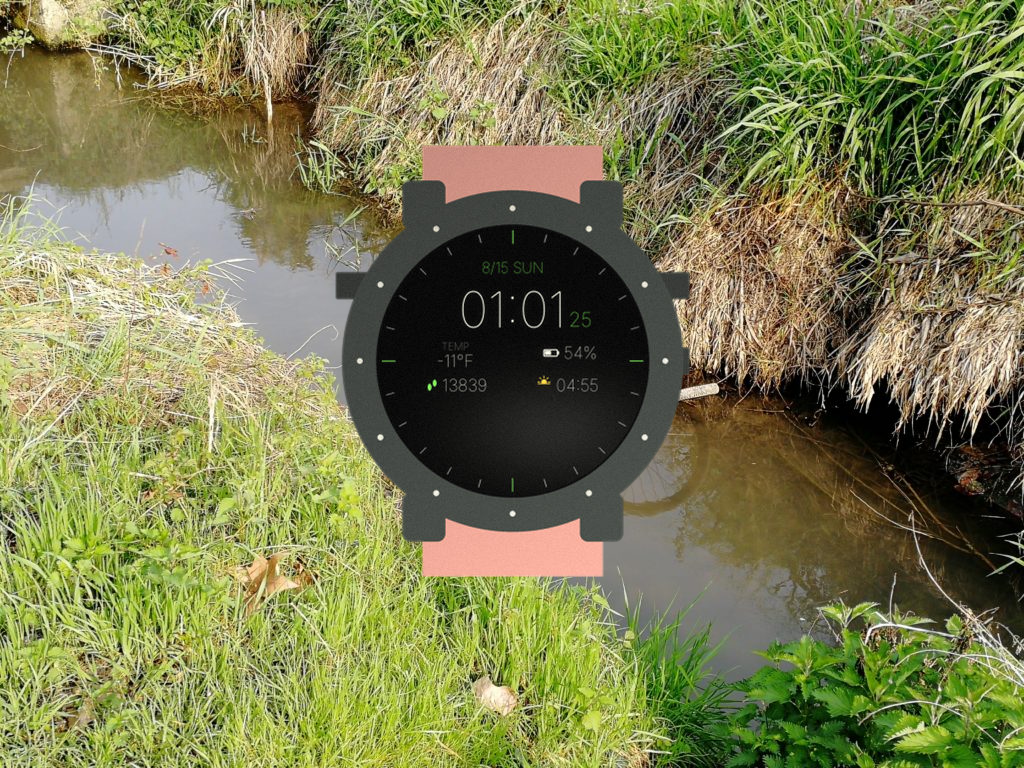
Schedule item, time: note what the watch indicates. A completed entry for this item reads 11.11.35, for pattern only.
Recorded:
1.01.25
